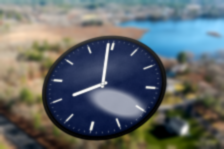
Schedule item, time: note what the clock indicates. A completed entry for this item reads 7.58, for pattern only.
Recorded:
7.59
